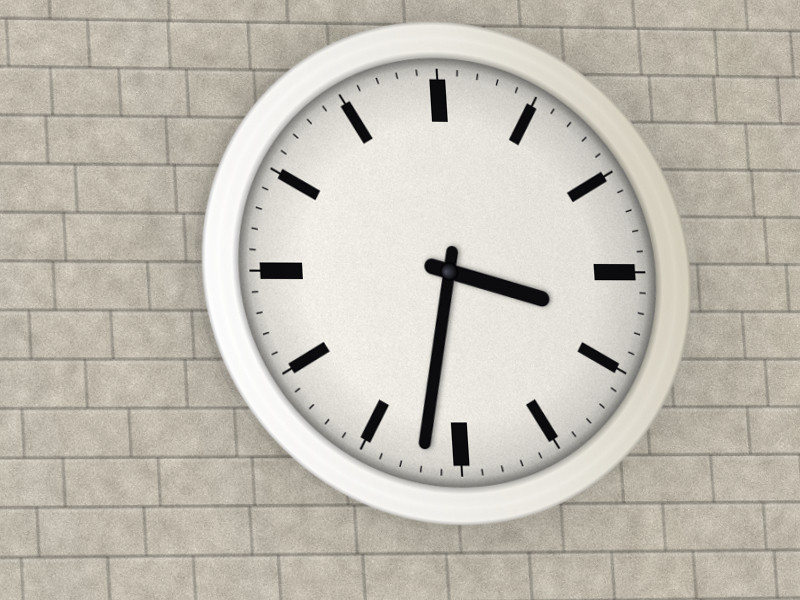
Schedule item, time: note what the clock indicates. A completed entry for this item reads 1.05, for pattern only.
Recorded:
3.32
